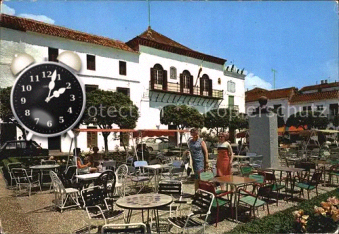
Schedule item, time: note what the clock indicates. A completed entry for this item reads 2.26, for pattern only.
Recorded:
2.03
